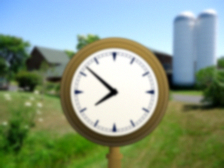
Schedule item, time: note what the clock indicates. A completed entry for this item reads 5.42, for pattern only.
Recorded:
7.52
